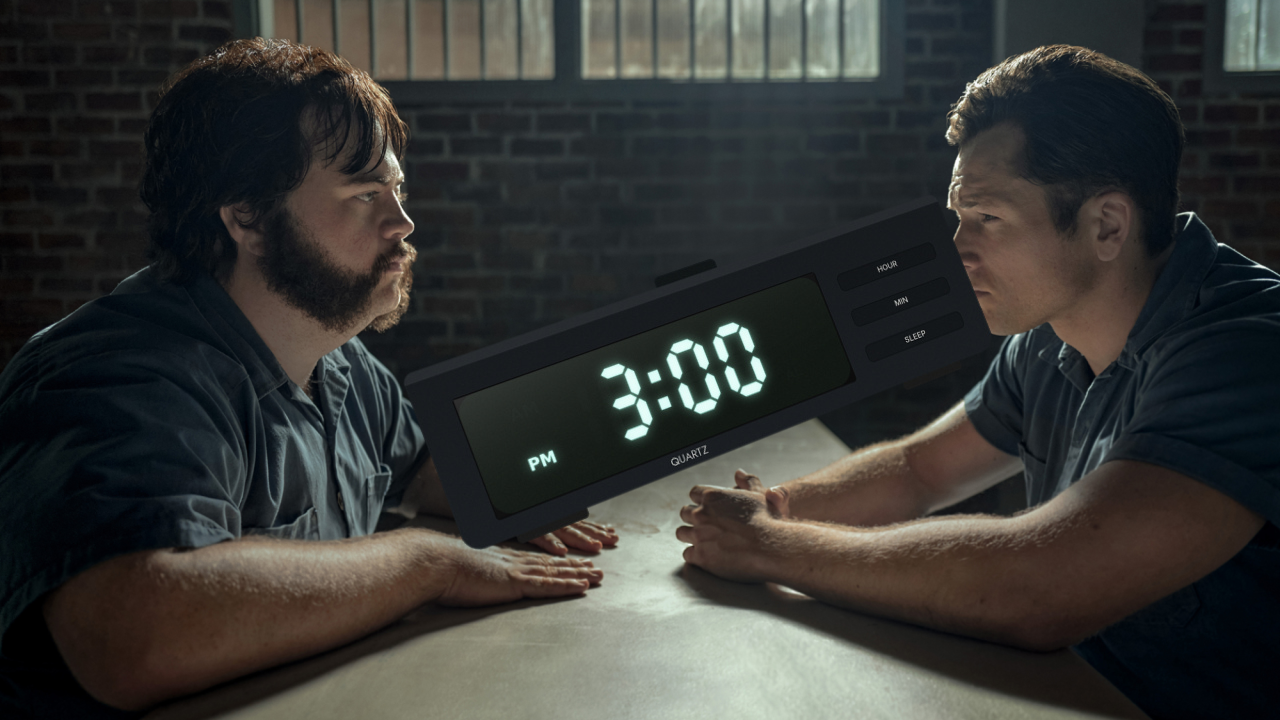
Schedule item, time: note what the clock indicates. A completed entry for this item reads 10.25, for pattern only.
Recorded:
3.00
